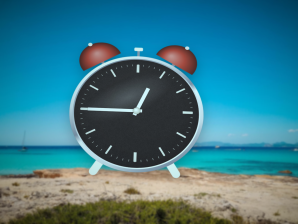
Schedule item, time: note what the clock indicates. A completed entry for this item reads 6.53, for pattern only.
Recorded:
12.45
